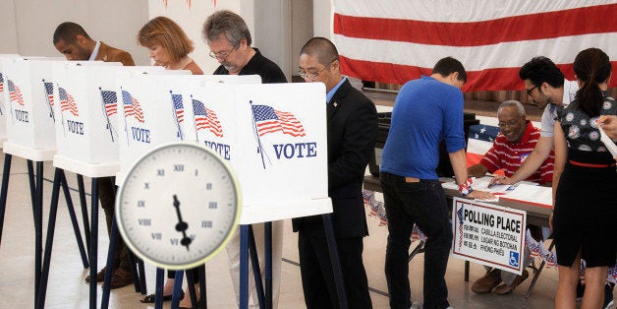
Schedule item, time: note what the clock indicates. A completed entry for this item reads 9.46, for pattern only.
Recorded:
5.27
